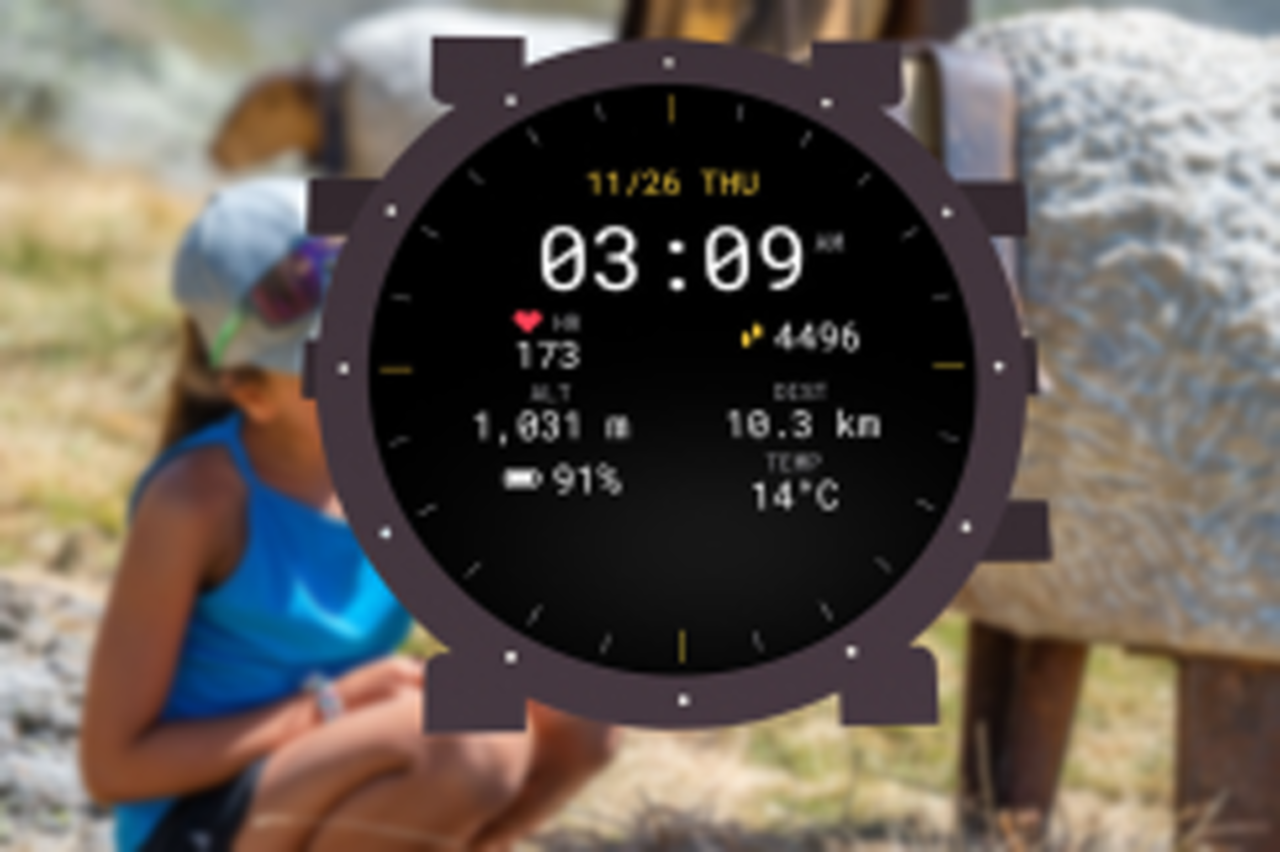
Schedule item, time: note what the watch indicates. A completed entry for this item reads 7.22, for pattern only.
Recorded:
3.09
